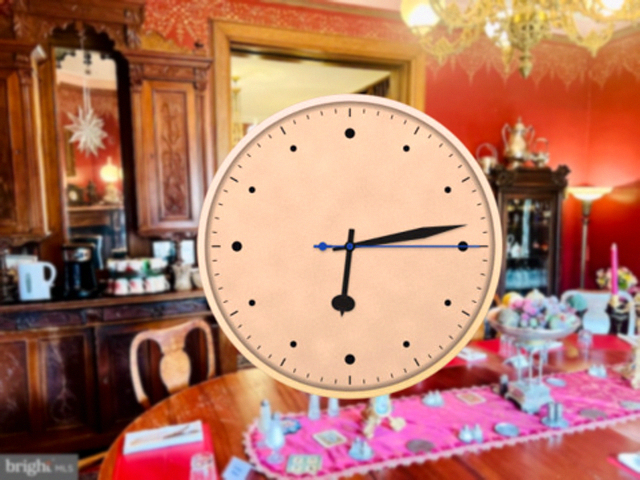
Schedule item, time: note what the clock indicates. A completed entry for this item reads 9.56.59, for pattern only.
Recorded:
6.13.15
